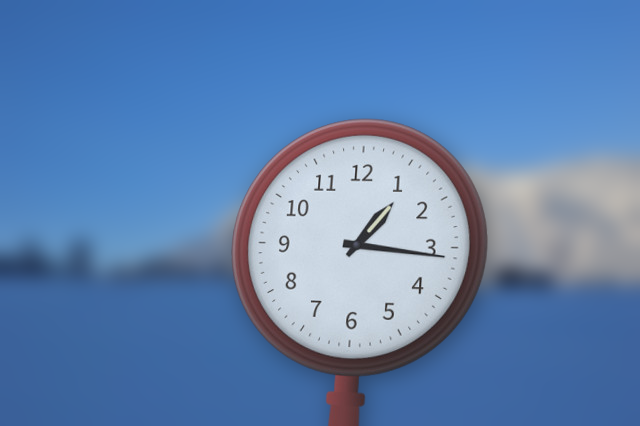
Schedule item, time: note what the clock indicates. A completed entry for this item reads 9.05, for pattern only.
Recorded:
1.16
